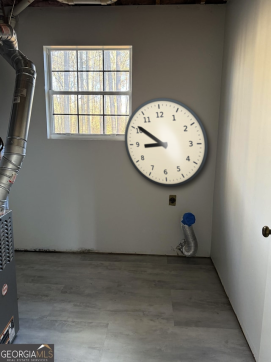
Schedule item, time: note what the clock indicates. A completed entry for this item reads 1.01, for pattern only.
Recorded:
8.51
